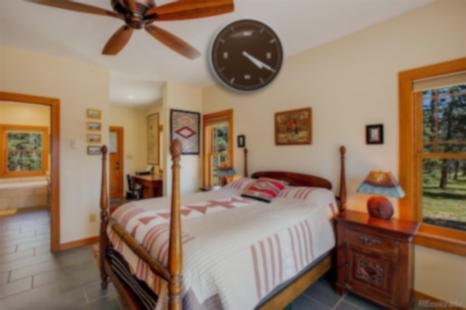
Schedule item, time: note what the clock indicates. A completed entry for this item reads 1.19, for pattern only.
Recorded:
4.20
